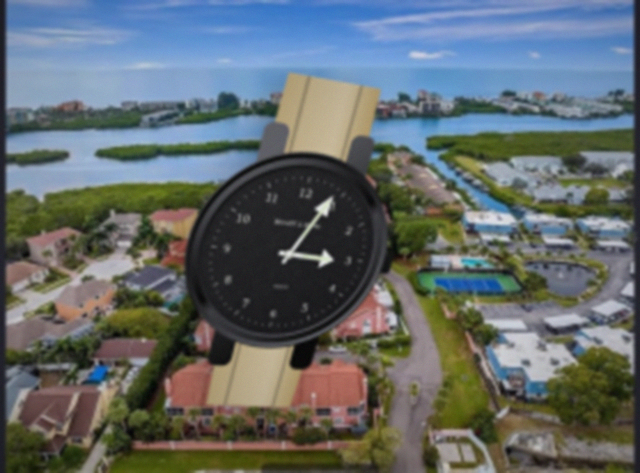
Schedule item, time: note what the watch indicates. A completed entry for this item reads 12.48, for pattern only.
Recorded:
3.04
